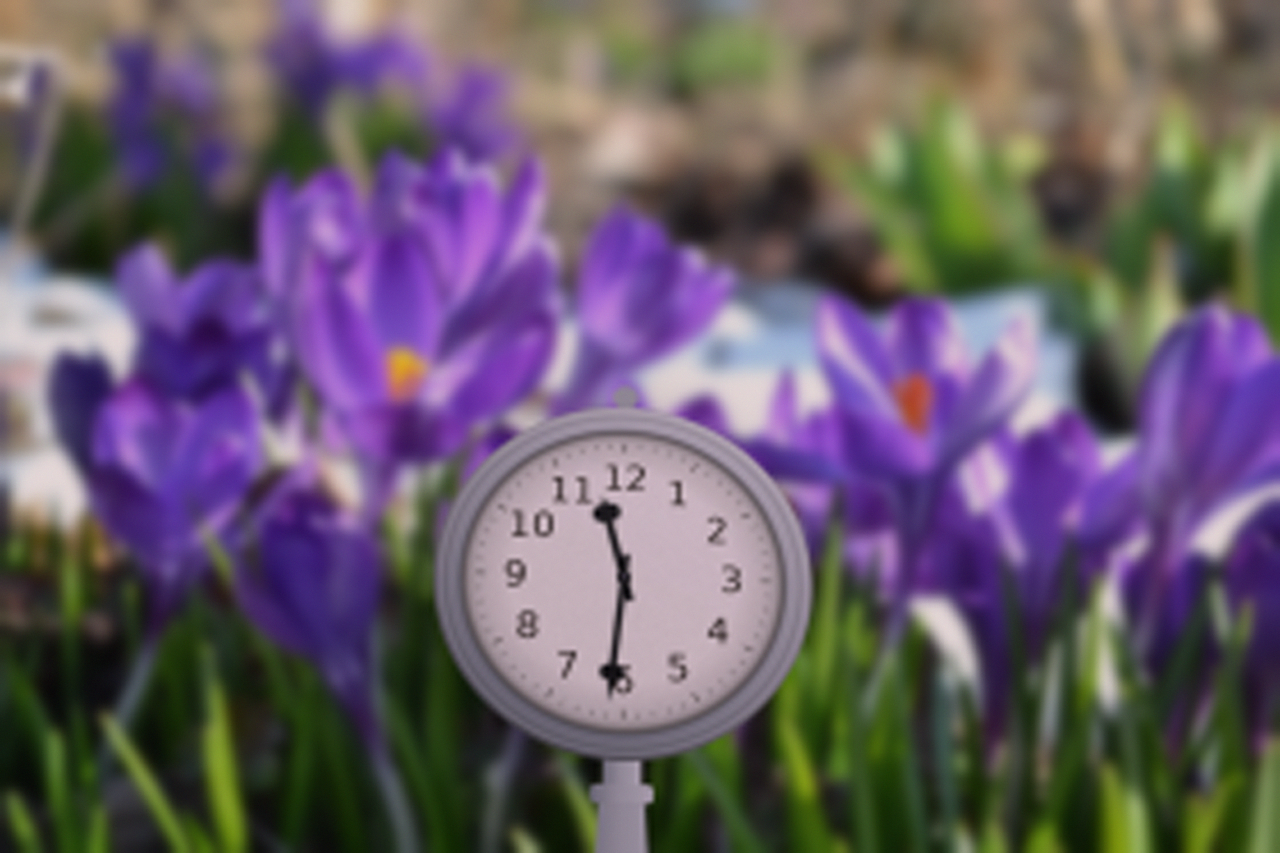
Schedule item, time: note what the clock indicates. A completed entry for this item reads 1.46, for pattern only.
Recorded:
11.31
